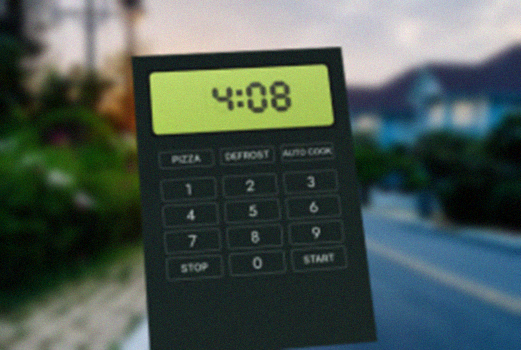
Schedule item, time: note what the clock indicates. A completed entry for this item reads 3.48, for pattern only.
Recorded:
4.08
